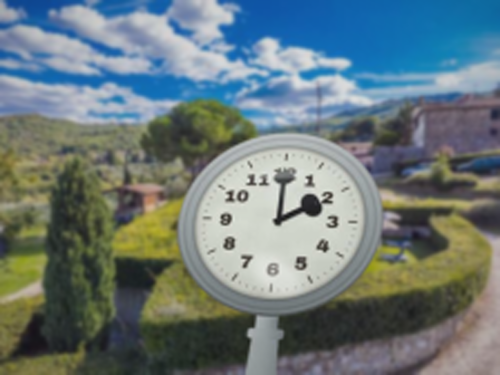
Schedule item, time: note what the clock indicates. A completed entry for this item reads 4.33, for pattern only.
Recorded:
2.00
